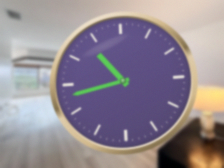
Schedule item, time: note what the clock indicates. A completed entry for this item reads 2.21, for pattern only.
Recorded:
10.43
